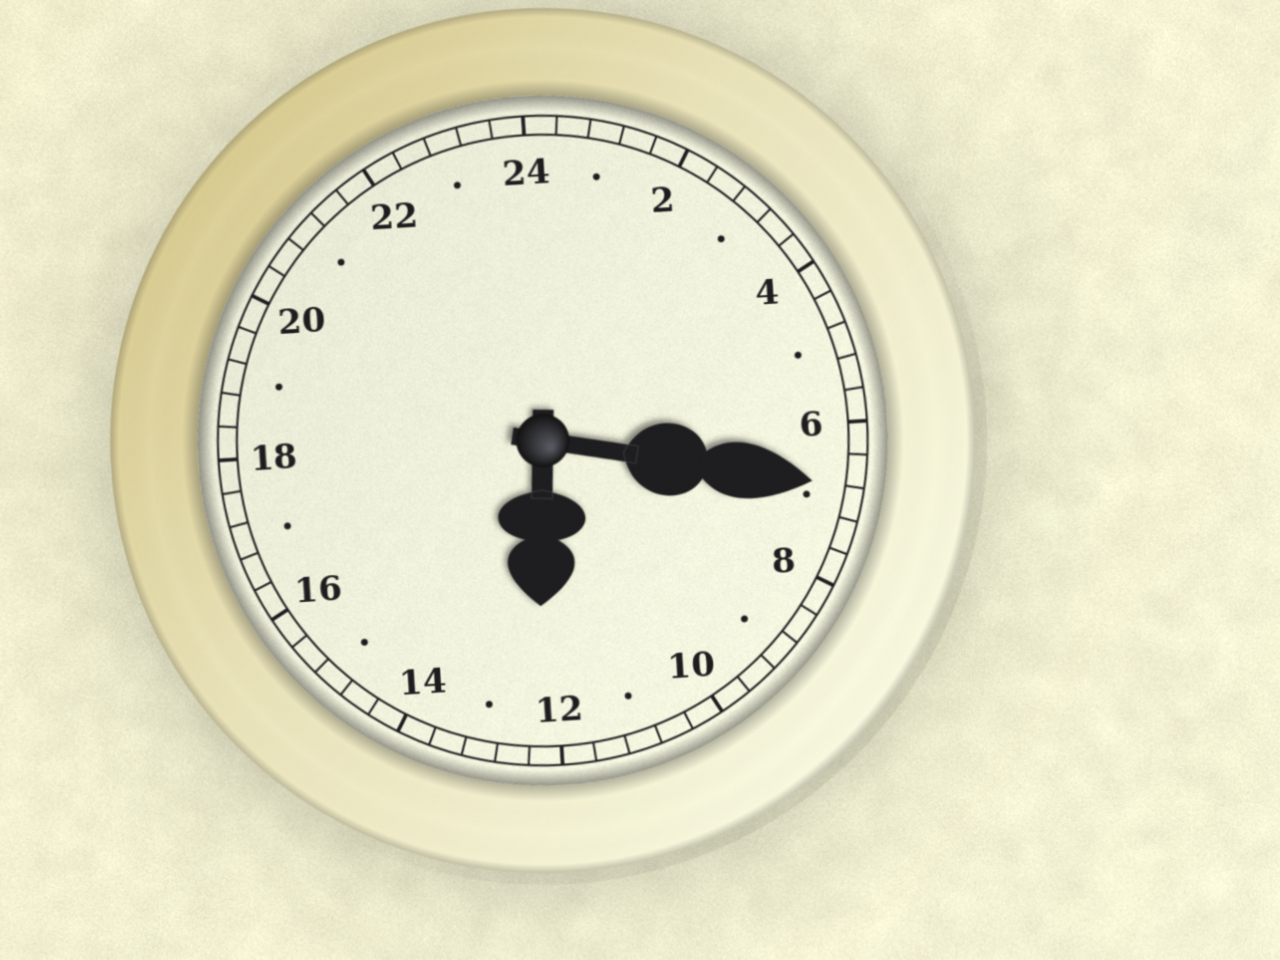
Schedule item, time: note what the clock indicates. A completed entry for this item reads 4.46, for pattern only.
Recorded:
12.17
